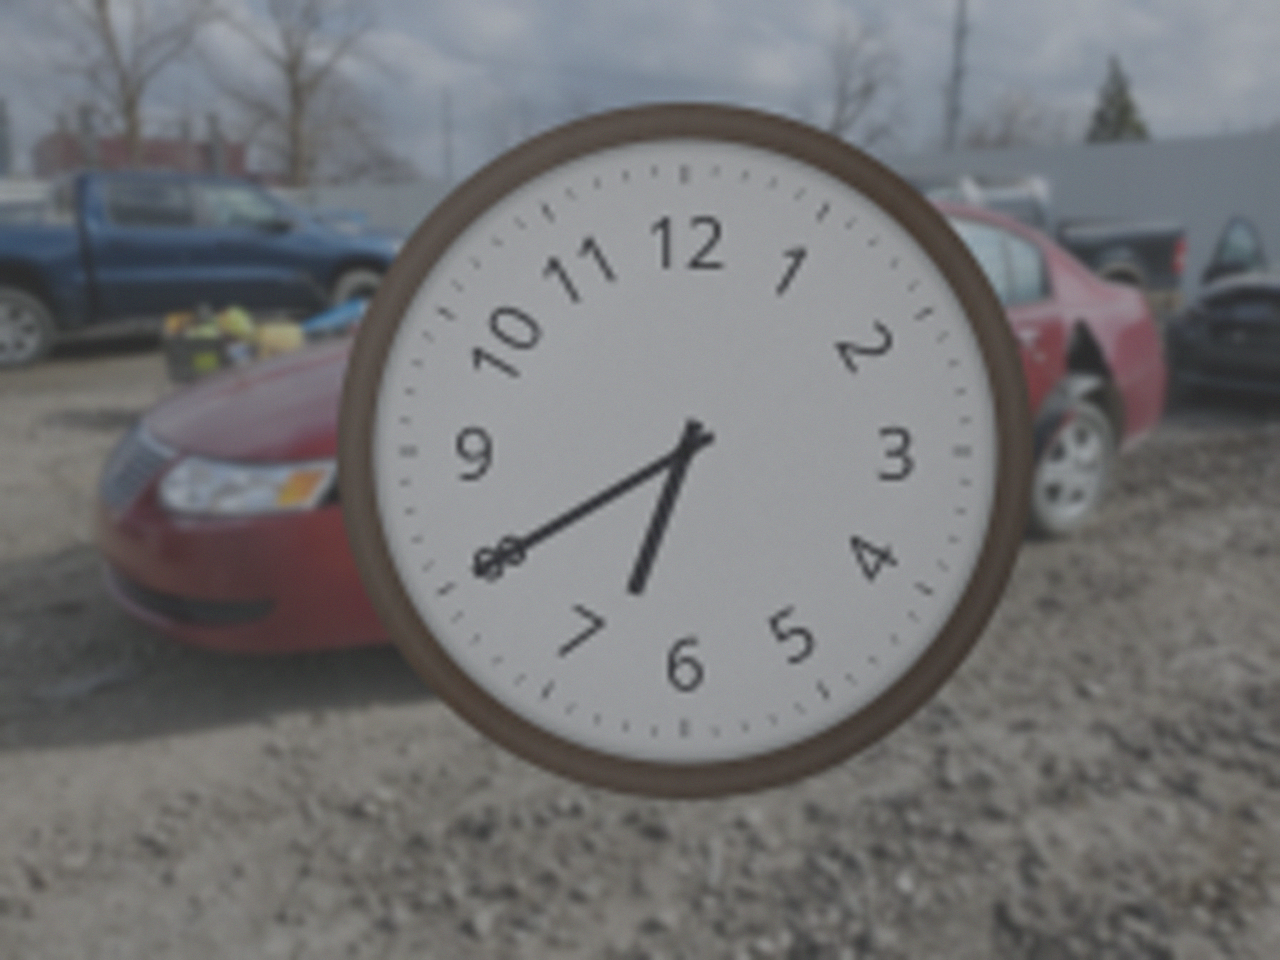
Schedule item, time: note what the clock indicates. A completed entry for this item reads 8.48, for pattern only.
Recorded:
6.40
